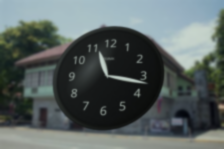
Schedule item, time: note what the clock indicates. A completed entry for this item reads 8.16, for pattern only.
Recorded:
11.17
